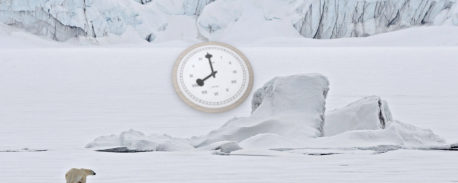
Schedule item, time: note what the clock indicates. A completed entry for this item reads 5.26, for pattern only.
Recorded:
7.59
